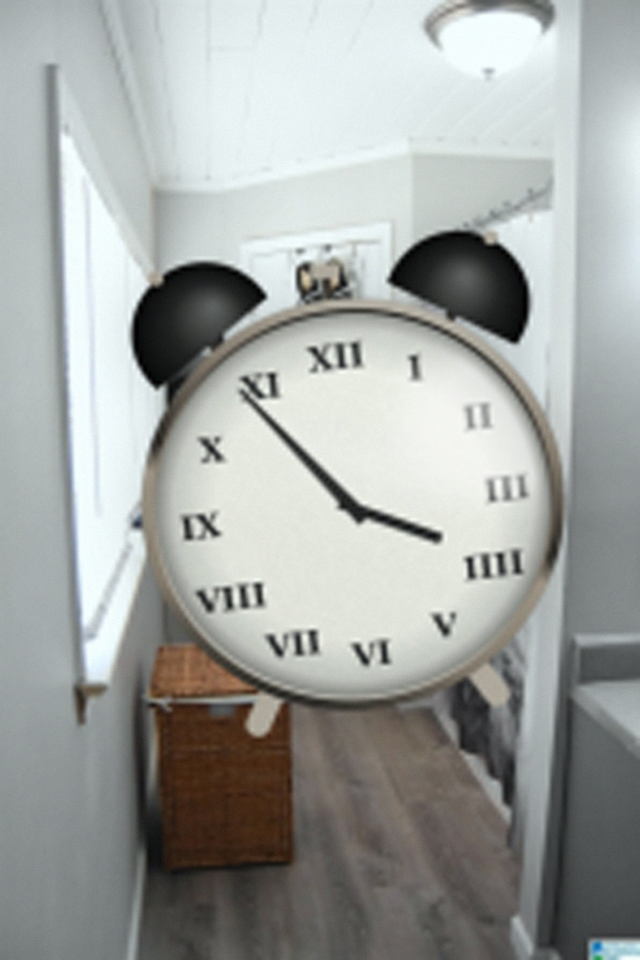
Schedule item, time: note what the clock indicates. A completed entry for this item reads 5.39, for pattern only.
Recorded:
3.54
